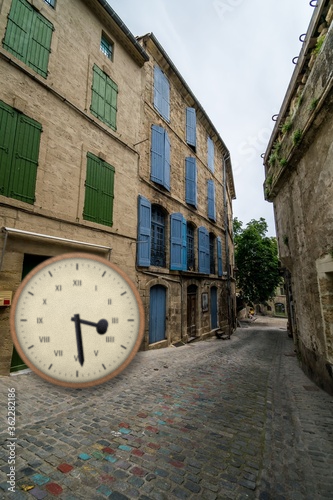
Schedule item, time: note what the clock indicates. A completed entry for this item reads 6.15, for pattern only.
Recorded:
3.29
